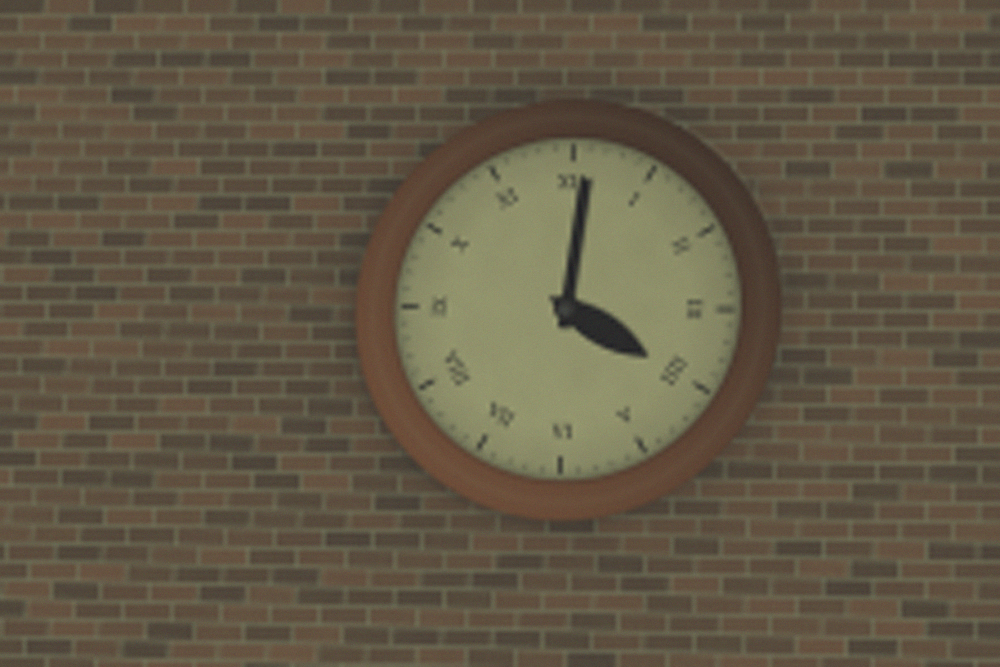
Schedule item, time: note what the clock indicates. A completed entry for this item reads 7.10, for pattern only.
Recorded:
4.01
